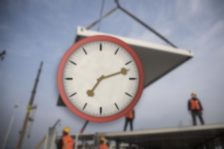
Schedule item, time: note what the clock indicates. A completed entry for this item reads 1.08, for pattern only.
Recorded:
7.12
